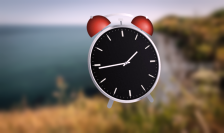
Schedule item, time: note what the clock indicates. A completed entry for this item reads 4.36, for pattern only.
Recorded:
1.44
